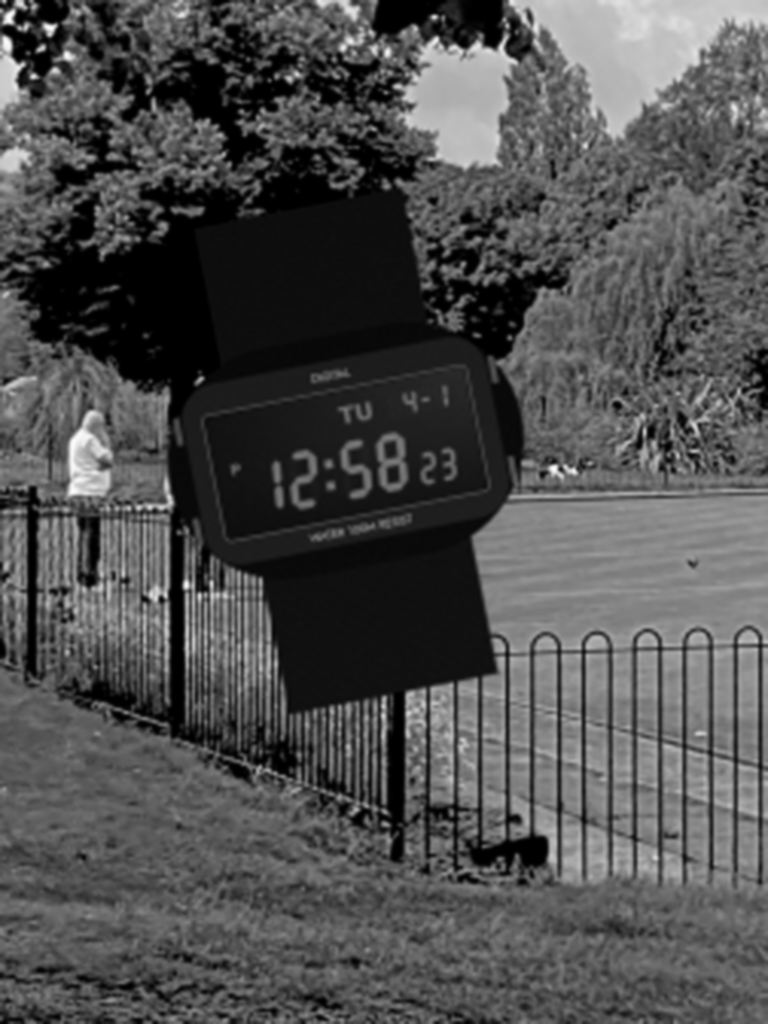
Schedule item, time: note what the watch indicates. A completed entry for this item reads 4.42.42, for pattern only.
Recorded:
12.58.23
